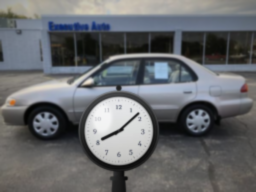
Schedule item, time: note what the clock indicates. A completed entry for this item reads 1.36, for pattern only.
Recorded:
8.08
